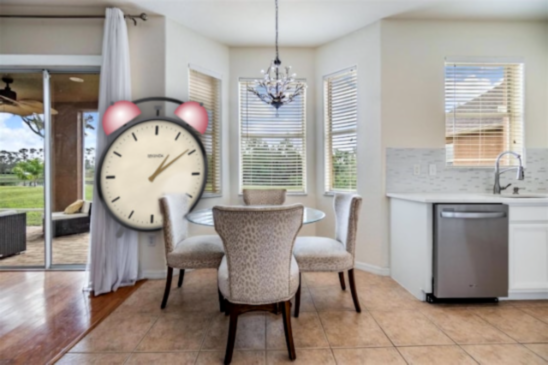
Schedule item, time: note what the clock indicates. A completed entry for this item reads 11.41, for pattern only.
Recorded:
1.09
